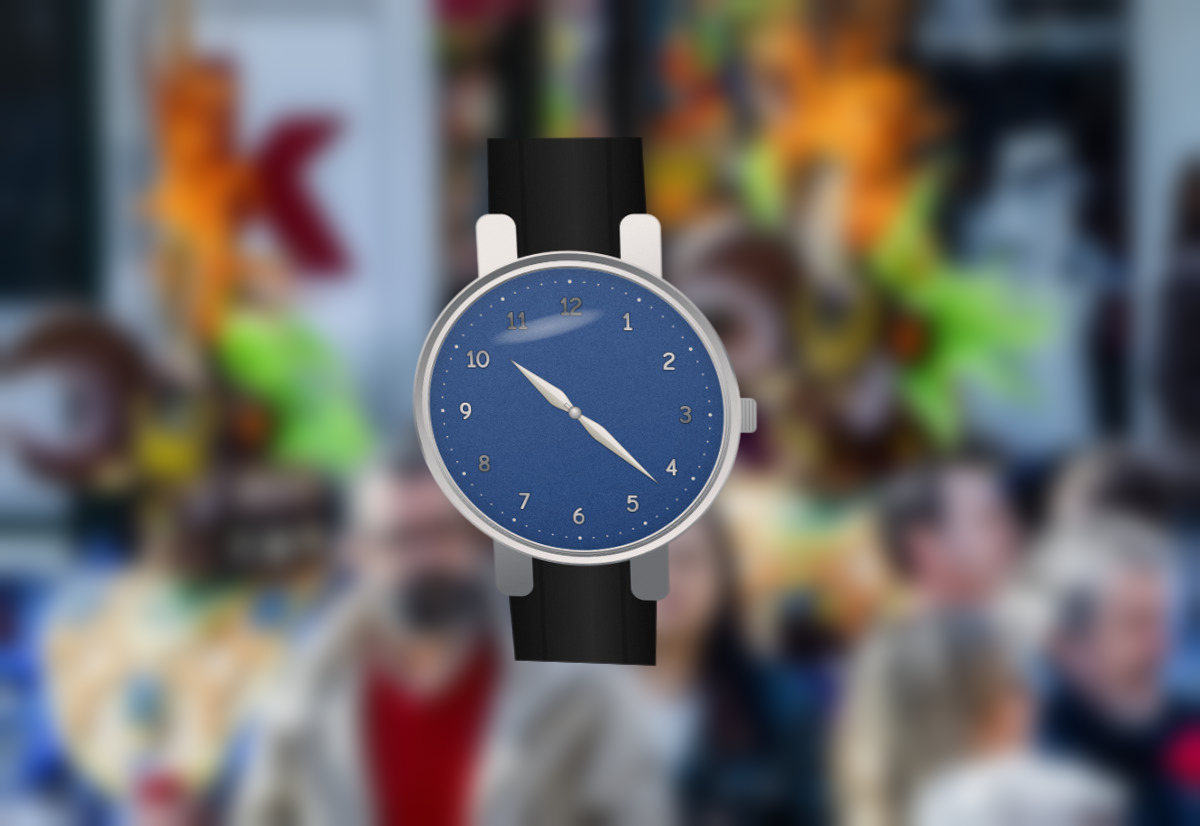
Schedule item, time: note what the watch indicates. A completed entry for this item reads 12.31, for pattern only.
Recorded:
10.22
